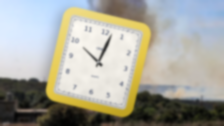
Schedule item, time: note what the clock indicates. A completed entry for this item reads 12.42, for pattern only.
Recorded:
10.02
